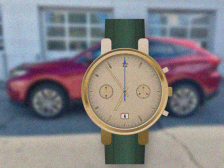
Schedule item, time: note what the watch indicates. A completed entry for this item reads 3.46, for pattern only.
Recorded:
6.54
